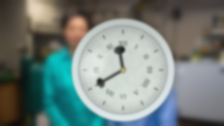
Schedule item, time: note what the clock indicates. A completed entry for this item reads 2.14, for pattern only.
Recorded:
11.40
